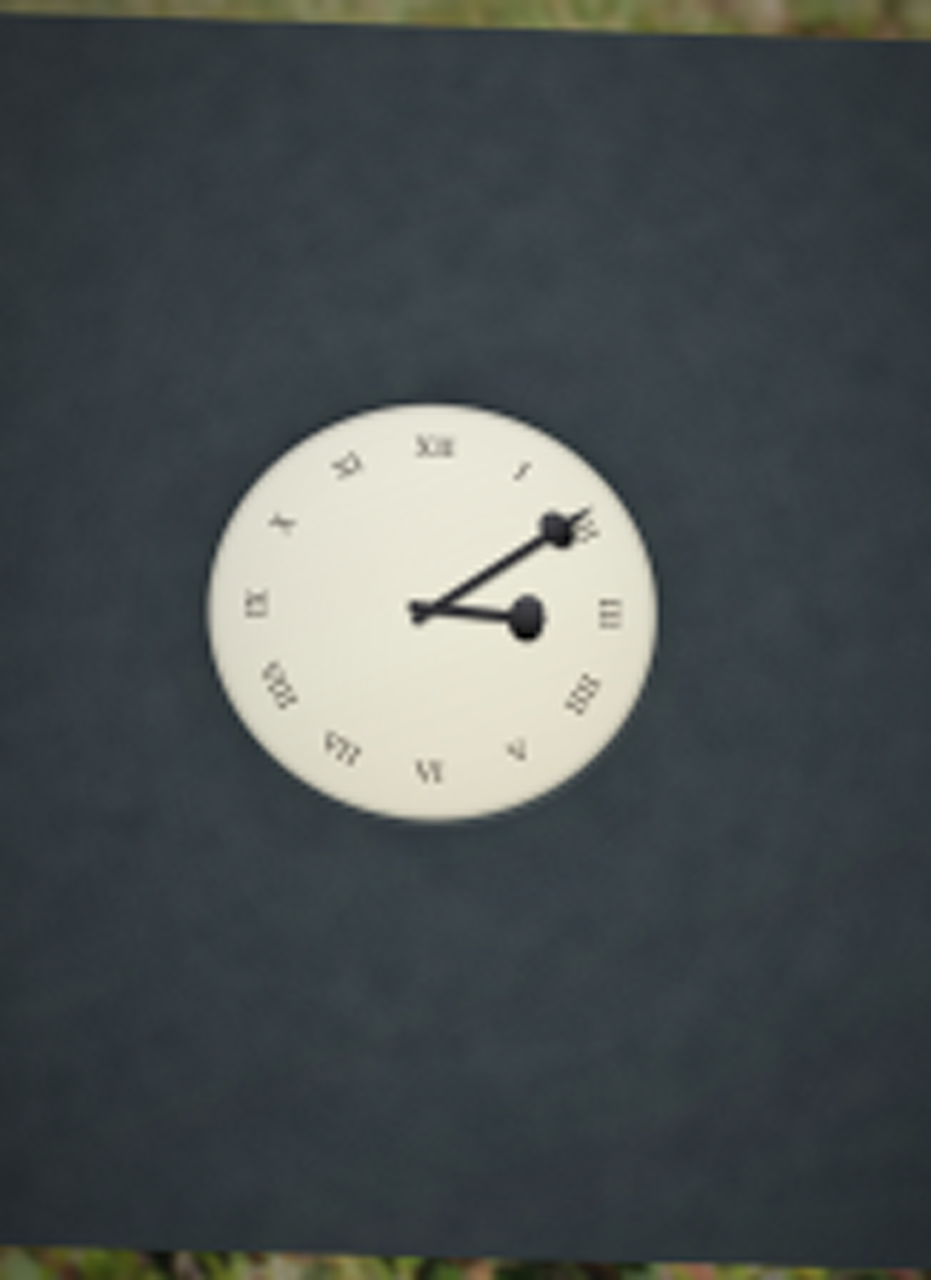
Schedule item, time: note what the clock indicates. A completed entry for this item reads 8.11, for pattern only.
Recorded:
3.09
